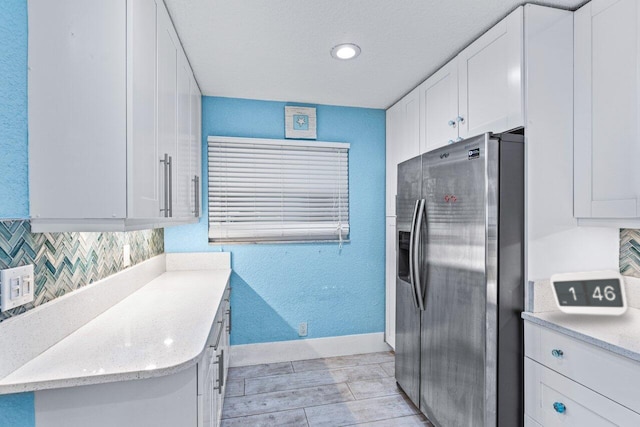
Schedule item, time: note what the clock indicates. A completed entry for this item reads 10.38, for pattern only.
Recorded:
1.46
